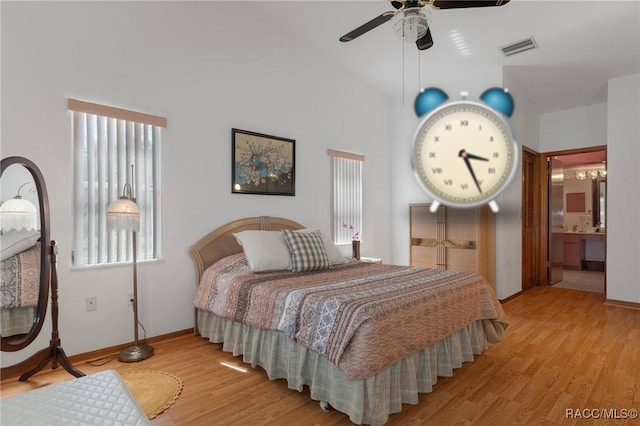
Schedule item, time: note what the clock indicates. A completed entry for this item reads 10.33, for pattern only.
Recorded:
3.26
